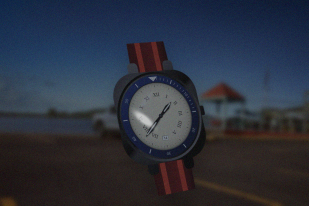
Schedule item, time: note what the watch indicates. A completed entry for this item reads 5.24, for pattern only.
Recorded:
1.38
